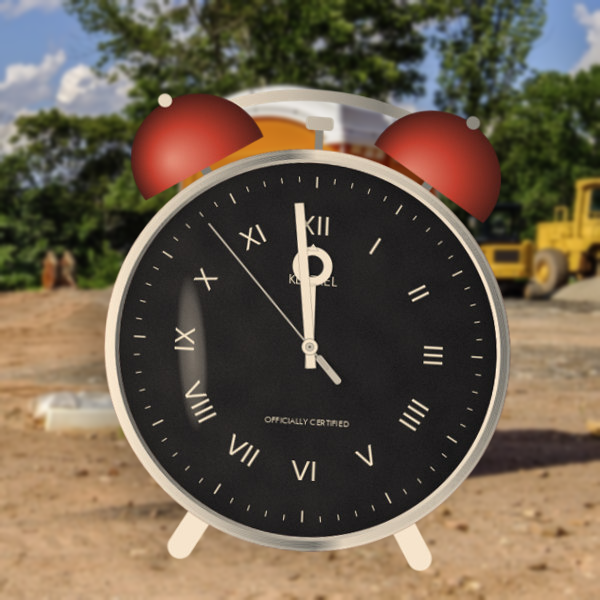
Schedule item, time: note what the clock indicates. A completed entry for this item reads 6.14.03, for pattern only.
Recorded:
11.58.53
